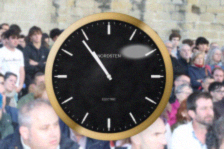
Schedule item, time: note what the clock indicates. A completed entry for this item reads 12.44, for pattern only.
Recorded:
10.54
